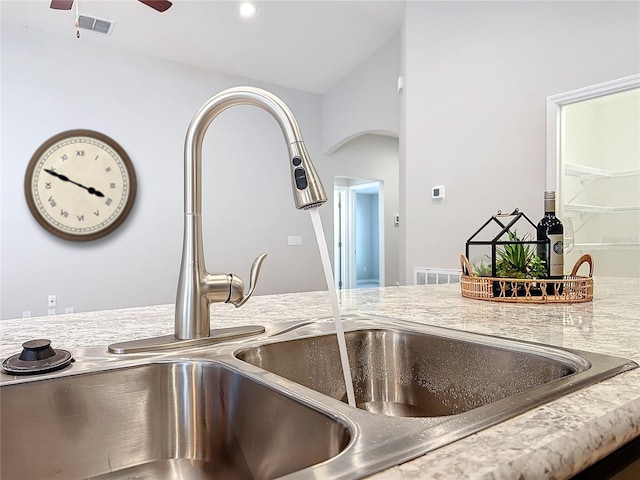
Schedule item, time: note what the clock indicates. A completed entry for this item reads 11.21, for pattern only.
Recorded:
3.49
